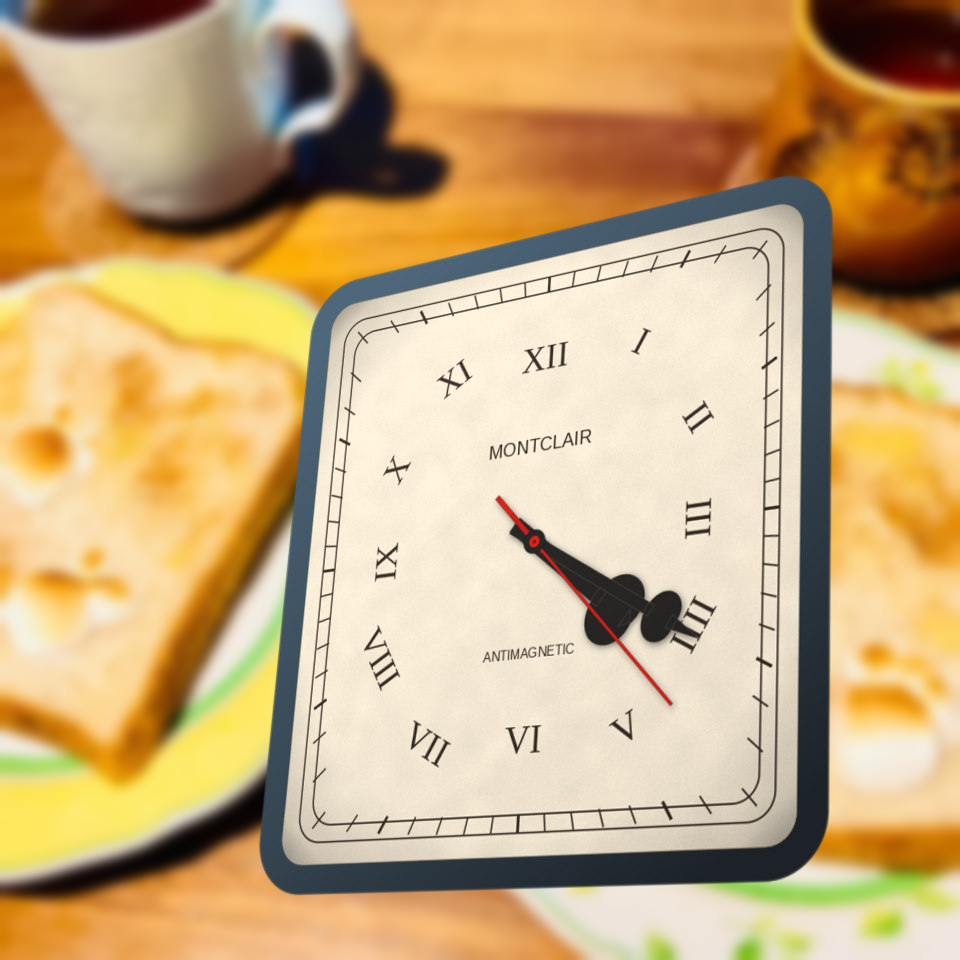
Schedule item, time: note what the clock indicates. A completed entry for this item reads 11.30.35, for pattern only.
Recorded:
4.20.23
